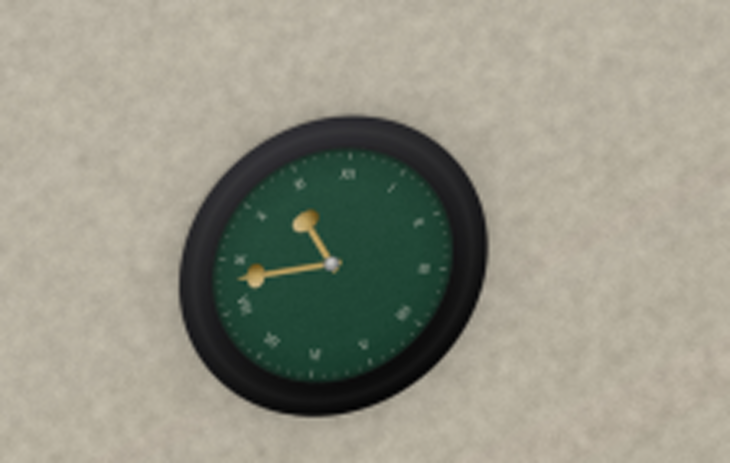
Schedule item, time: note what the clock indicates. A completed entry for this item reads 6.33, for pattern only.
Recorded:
10.43
